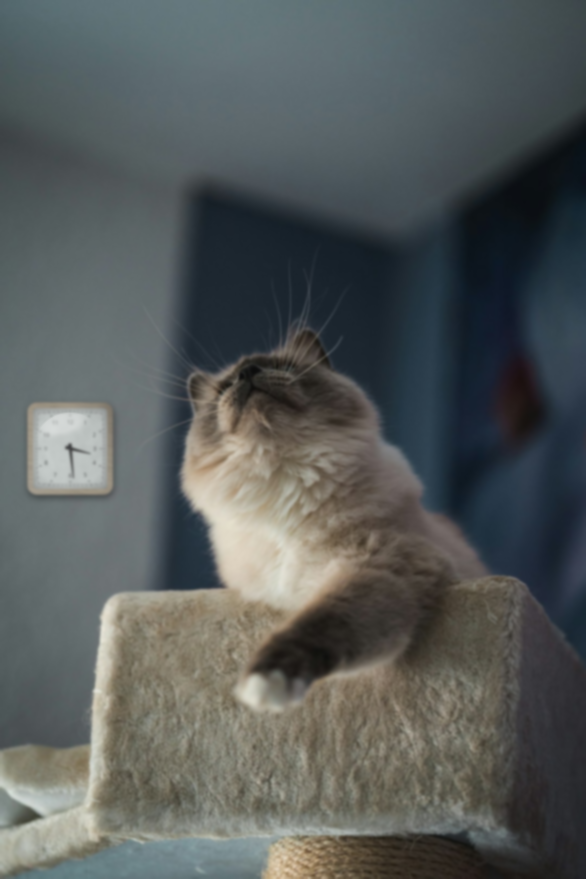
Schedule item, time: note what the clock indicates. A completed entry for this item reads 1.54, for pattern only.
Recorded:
3.29
